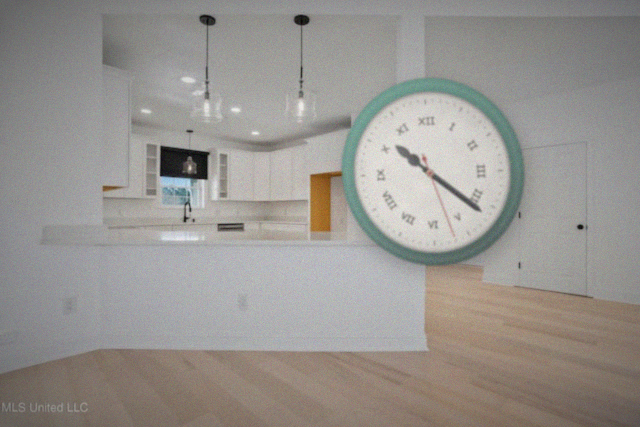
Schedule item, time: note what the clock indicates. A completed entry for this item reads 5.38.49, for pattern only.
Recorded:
10.21.27
